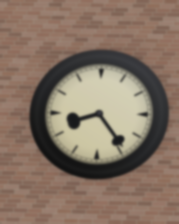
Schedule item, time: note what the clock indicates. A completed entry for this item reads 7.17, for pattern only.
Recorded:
8.24
